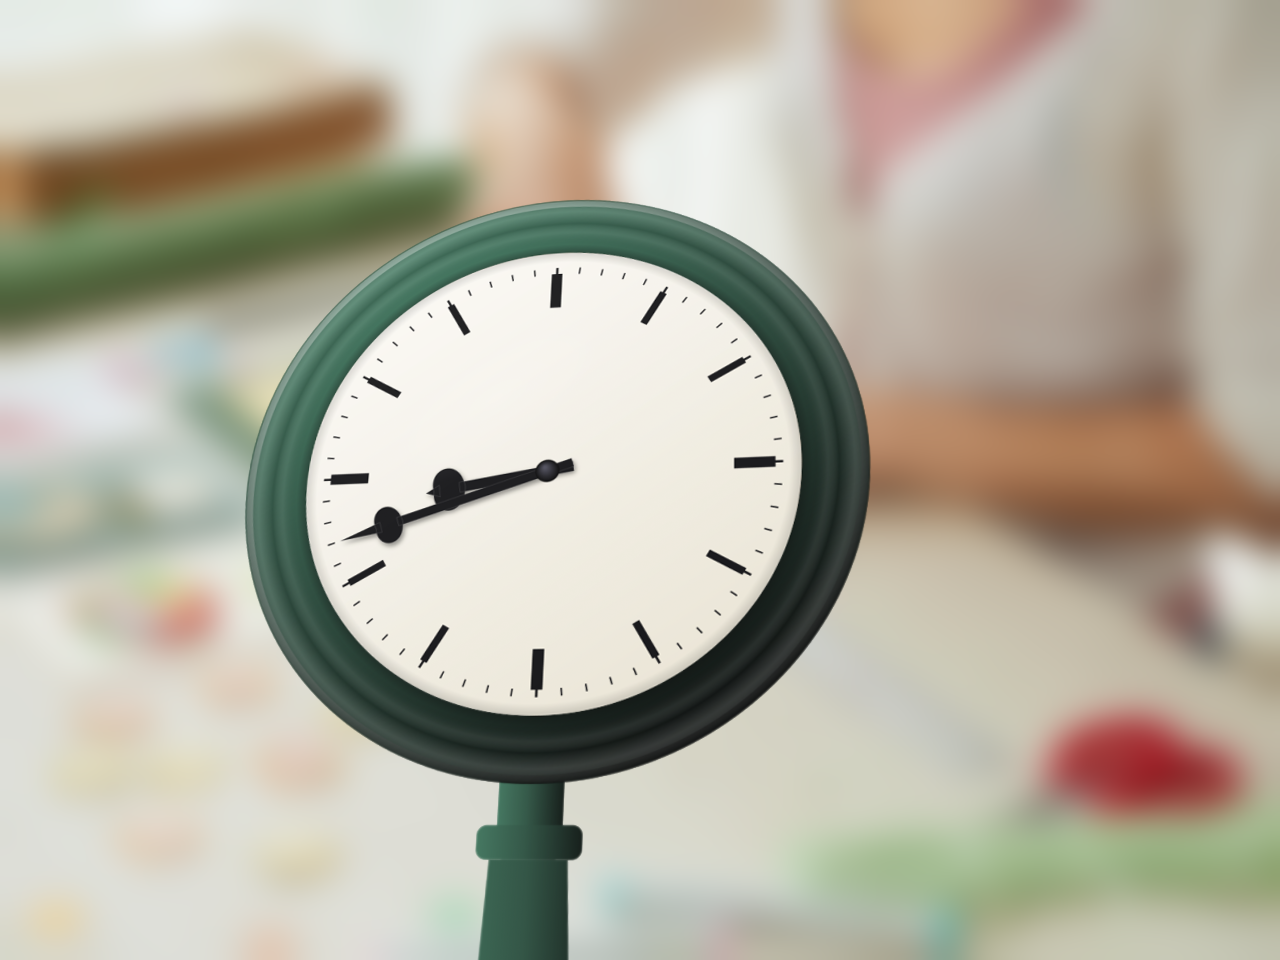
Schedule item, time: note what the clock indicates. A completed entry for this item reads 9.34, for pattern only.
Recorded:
8.42
